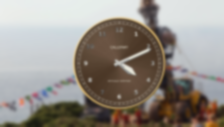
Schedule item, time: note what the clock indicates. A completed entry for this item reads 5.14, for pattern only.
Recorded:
4.11
